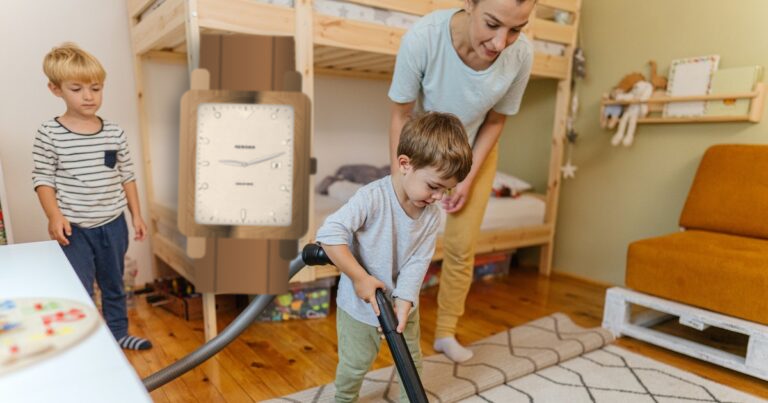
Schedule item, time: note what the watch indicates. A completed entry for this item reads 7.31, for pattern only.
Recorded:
9.12
